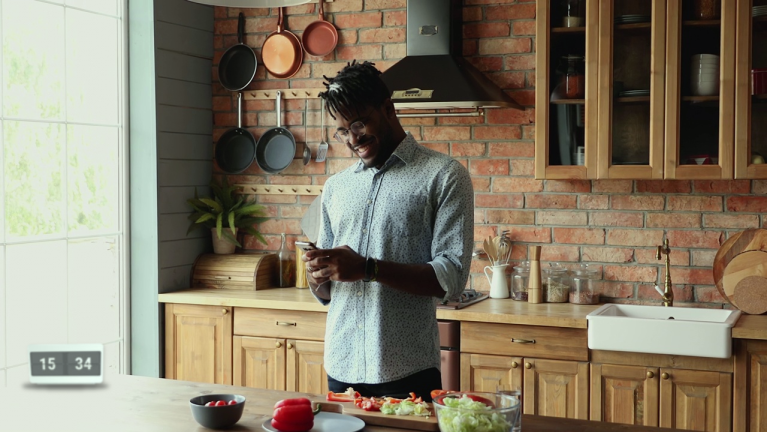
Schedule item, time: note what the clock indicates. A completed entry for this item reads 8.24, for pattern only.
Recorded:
15.34
